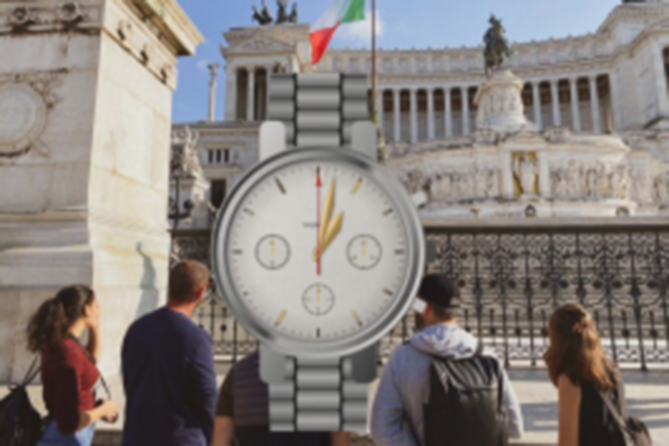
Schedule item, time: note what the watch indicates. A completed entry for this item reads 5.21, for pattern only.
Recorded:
1.02
